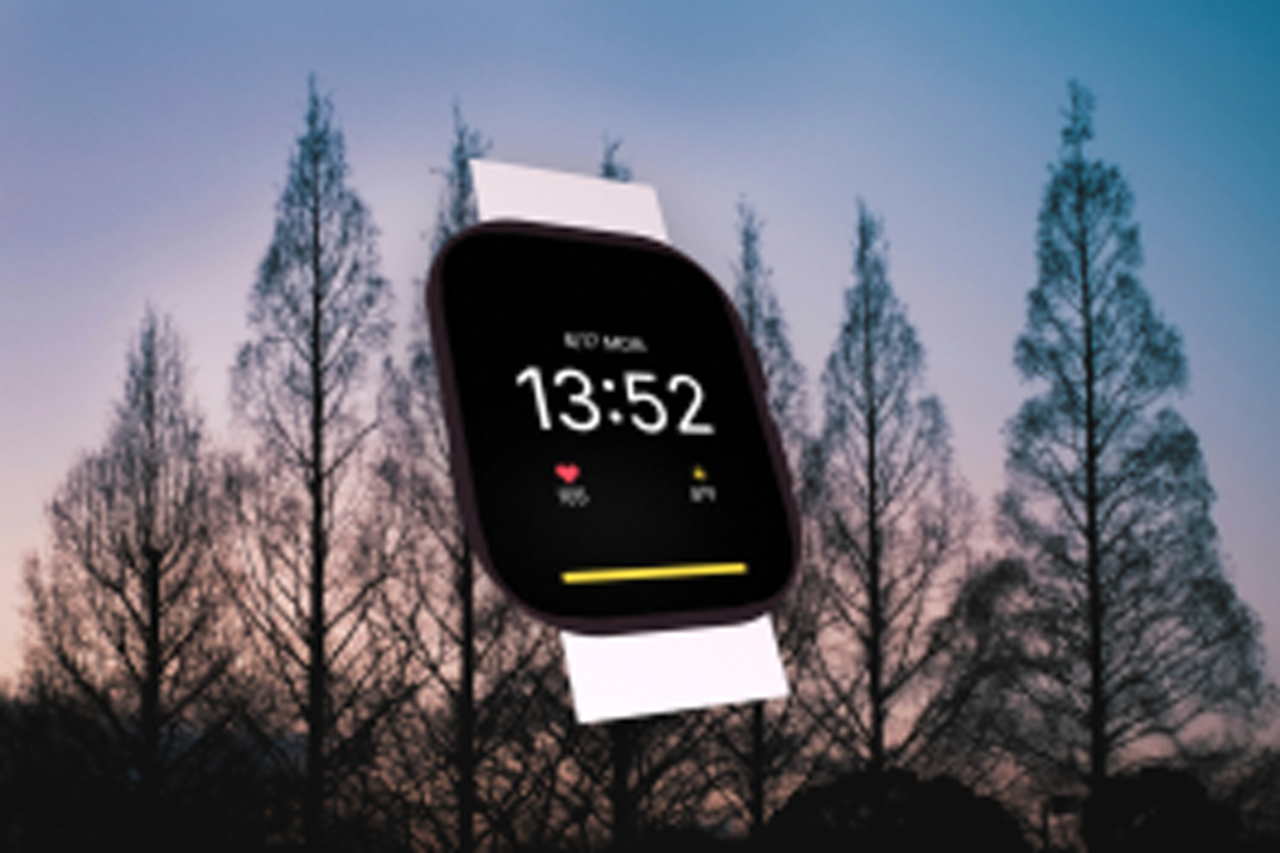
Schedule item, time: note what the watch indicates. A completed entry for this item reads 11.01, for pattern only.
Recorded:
13.52
